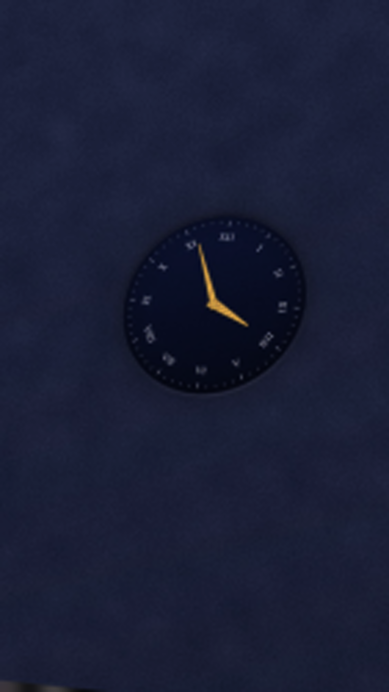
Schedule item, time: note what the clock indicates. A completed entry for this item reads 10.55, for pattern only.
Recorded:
3.56
